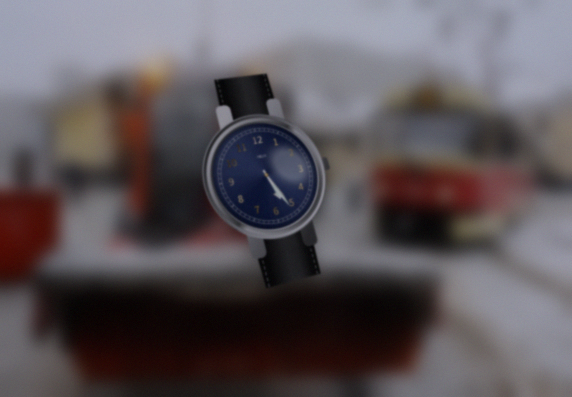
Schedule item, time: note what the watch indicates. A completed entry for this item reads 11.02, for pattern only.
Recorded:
5.26
